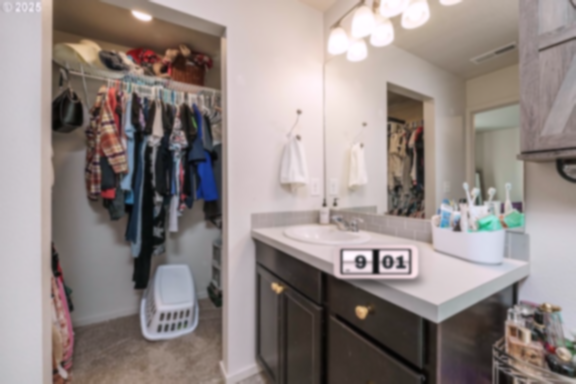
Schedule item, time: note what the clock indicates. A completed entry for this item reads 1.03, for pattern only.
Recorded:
9.01
